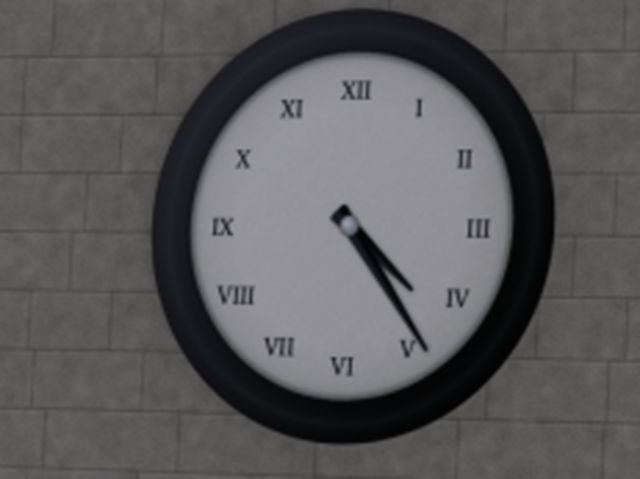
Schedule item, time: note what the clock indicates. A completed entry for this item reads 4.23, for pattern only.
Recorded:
4.24
